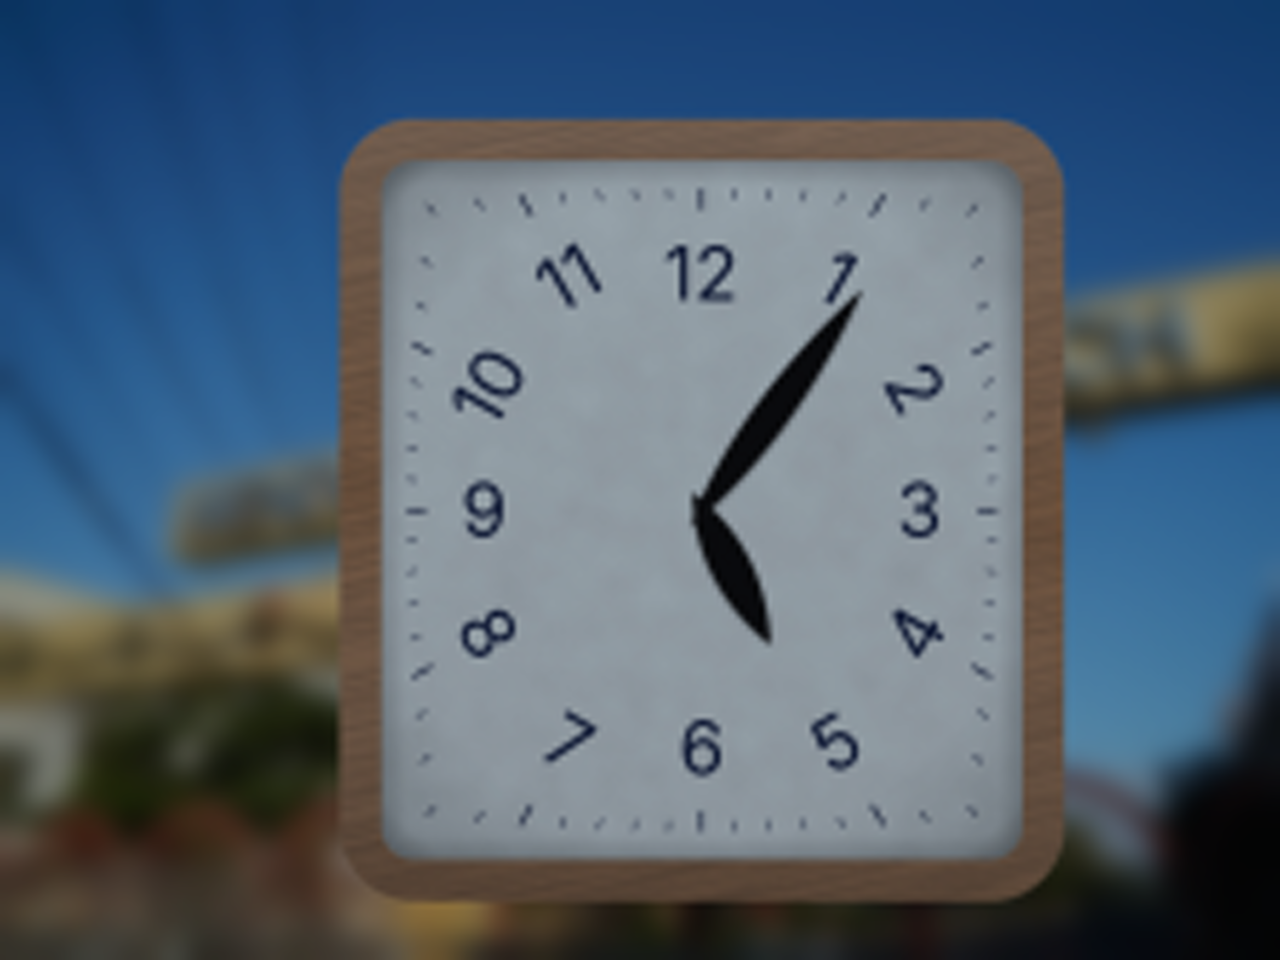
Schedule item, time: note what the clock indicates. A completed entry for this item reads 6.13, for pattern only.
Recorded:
5.06
